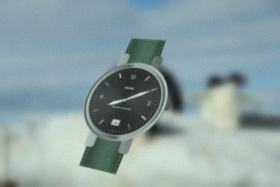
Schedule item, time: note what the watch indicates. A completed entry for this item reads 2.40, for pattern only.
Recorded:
8.10
